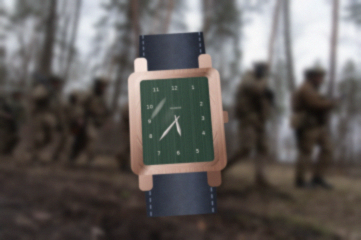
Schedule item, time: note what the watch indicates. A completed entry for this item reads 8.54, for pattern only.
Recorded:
5.37
